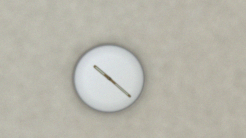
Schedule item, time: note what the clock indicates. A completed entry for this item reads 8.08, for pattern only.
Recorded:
10.22
